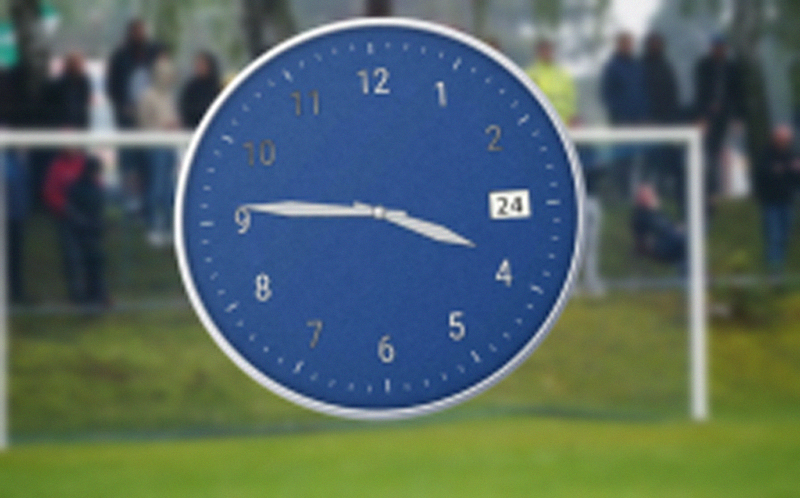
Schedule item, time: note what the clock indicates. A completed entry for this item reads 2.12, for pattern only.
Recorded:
3.46
